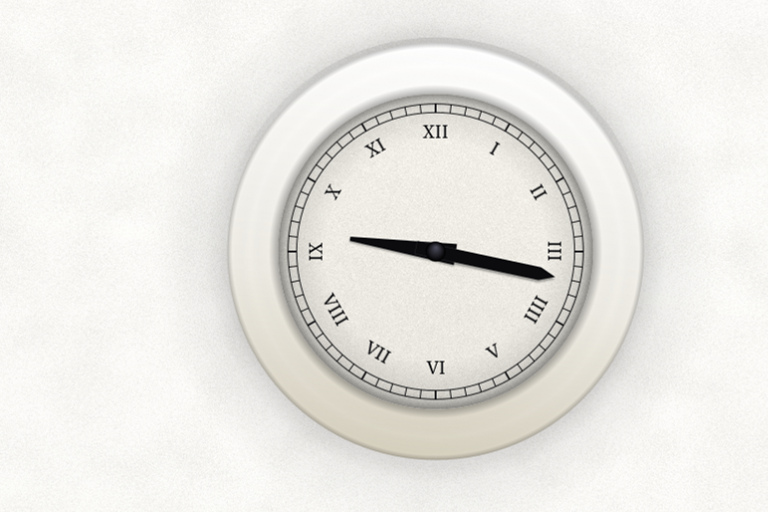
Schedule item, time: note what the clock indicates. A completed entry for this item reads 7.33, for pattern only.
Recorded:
9.17
